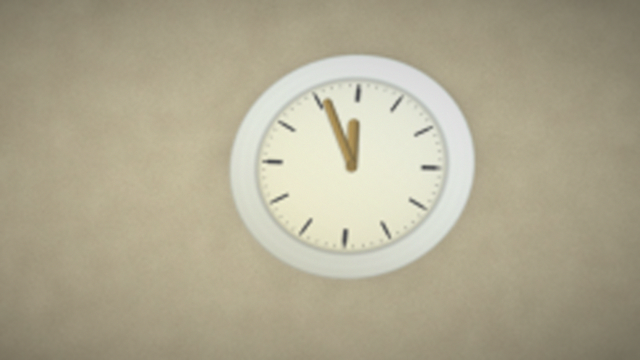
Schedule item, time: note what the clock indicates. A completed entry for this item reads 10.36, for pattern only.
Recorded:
11.56
